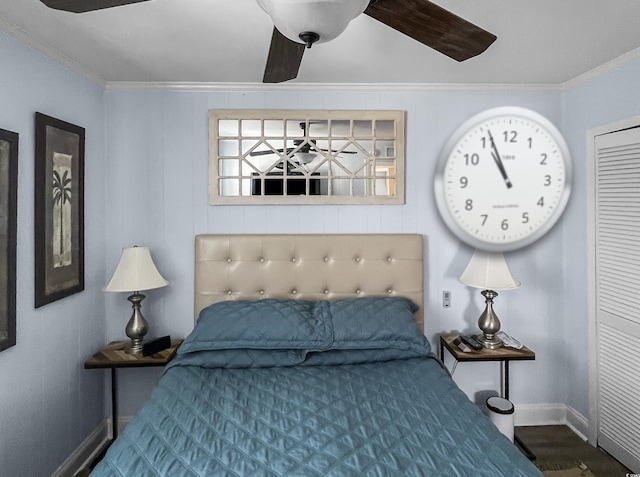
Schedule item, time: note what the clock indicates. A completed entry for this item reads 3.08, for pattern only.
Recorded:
10.56
